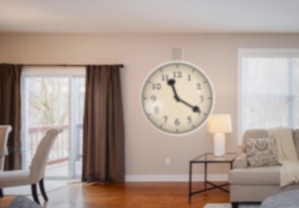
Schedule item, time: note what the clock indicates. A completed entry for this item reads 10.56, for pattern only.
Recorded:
11.20
